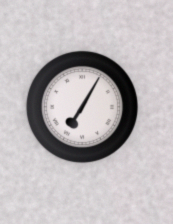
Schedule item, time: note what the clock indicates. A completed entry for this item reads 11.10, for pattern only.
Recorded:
7.05
